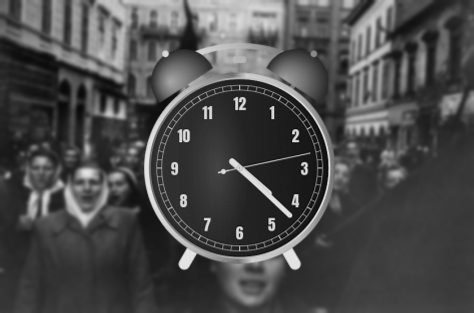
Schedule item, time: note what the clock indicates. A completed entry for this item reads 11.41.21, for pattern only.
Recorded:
4.22.13
